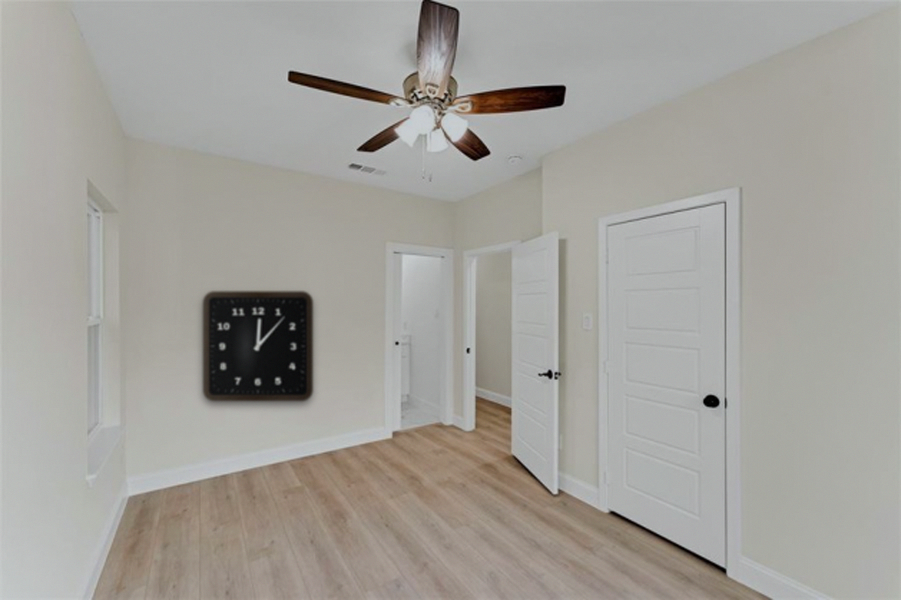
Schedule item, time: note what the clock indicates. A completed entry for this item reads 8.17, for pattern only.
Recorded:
12.07
